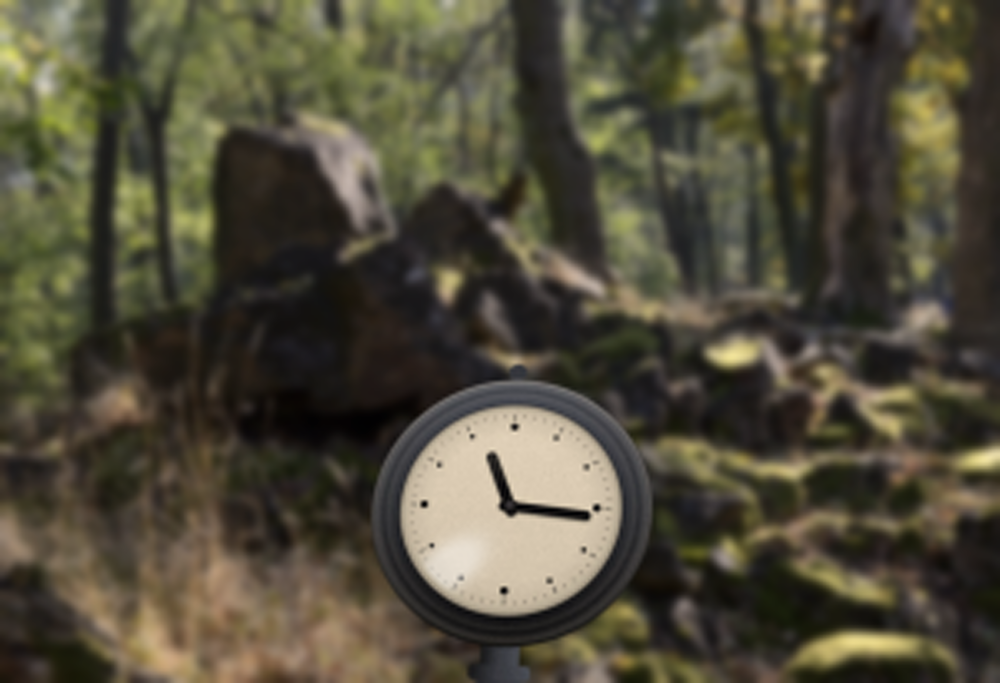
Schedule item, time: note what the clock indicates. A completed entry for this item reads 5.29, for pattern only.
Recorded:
11.16
